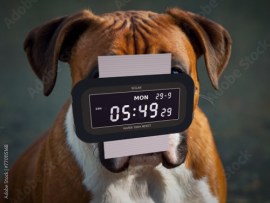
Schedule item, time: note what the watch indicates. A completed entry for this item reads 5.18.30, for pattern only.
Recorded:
5.49.29
